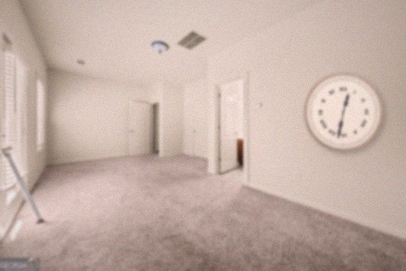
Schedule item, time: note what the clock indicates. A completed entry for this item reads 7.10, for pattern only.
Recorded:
12.32
